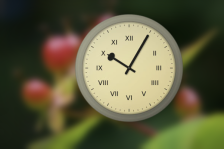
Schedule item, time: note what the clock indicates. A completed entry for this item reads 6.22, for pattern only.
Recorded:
10.05
